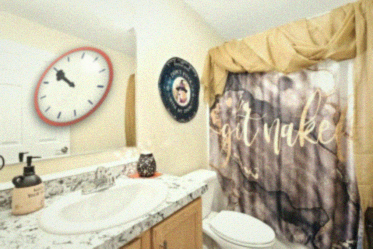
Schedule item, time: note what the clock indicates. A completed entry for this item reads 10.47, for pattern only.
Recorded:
9.50
